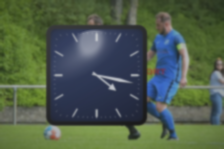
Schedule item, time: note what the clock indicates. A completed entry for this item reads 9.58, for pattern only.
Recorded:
4.17
